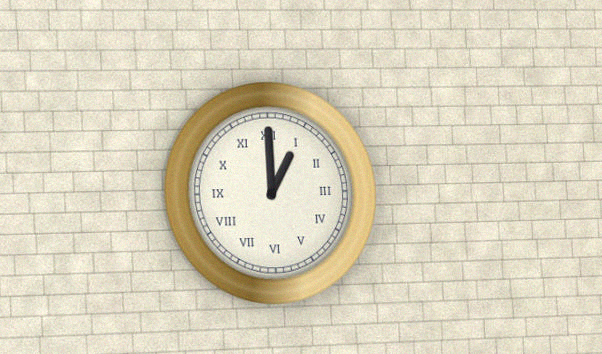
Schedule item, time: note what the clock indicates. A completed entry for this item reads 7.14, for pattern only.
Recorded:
1.00
